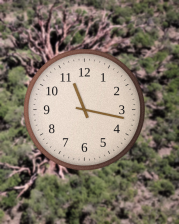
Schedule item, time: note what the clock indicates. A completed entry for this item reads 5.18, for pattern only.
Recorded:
11.17
